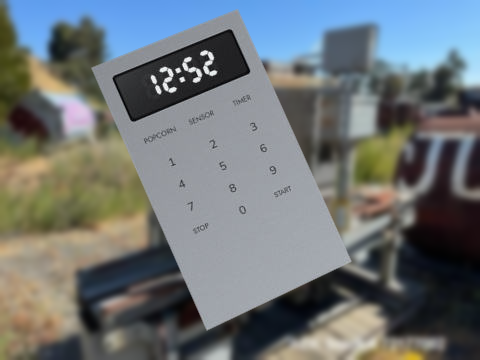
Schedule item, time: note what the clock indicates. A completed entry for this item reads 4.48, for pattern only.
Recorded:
12.52
